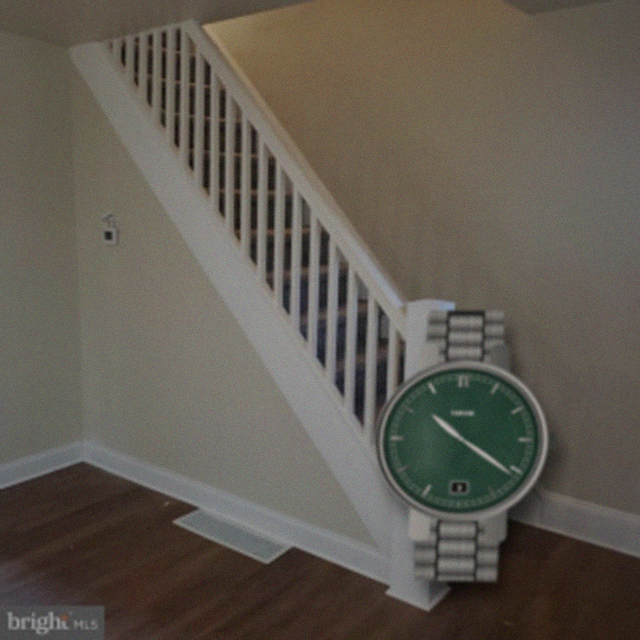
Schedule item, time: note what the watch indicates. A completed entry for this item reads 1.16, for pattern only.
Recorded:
10.21
